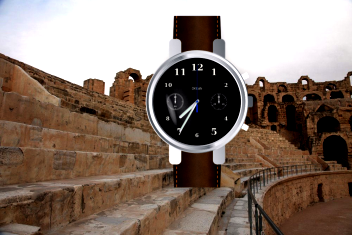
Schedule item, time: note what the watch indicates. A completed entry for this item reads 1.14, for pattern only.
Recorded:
7.35
